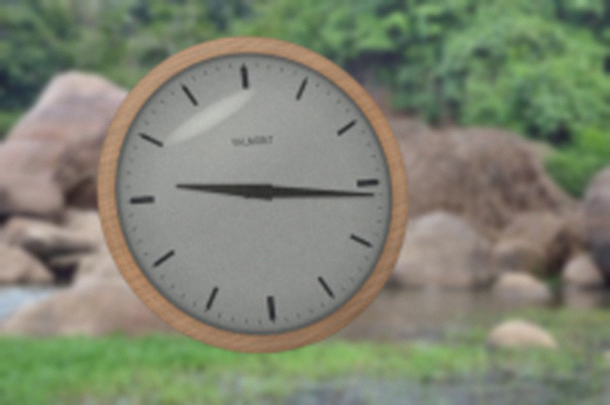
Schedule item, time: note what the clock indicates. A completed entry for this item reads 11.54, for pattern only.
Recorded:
9.16
